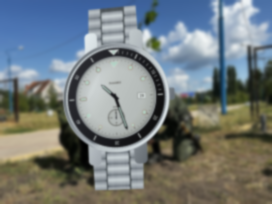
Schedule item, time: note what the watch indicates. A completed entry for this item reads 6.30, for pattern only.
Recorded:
10.27
